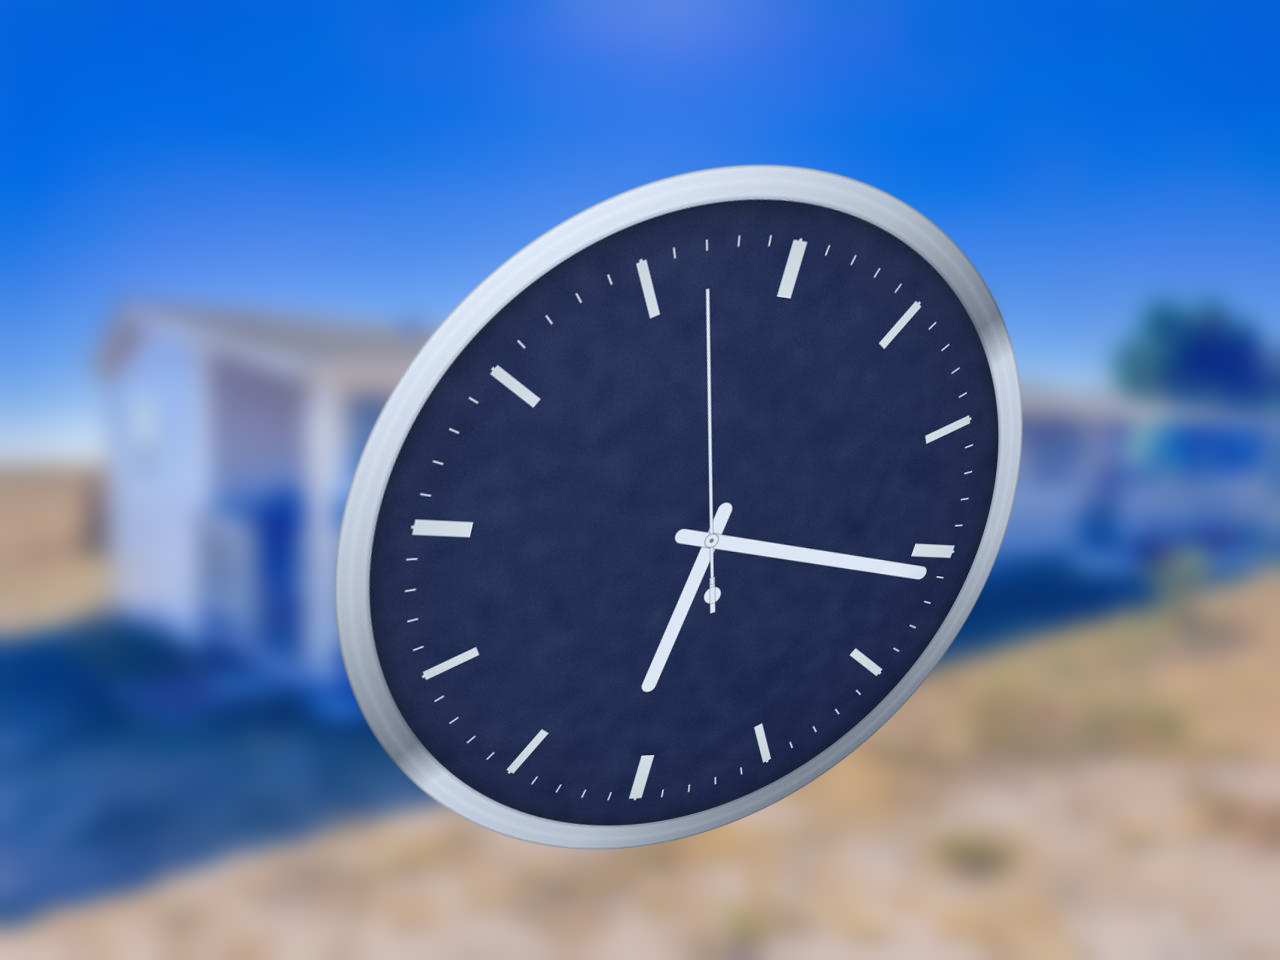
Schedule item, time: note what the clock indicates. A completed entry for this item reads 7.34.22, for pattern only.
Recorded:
6.15.57
